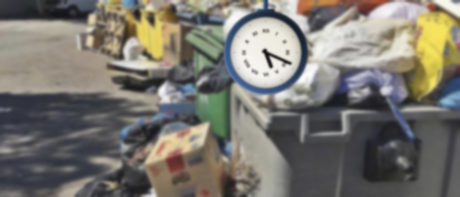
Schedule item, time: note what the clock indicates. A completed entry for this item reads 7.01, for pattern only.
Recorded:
5.19
